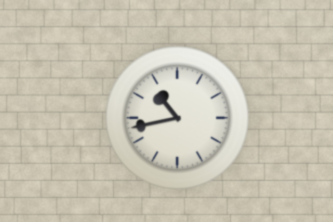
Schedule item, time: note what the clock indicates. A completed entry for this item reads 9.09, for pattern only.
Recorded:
10.43
